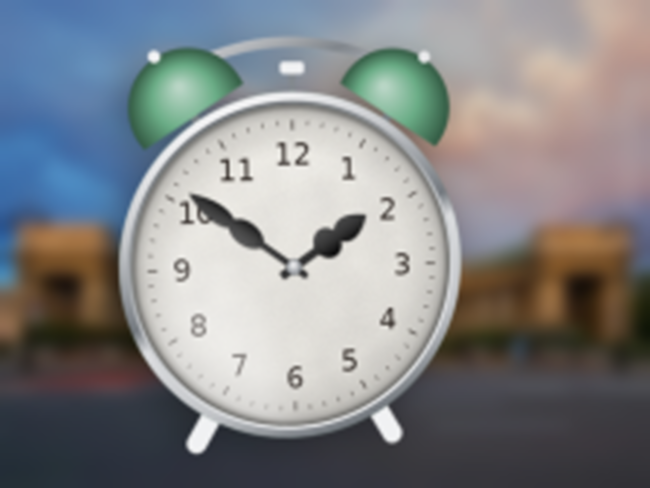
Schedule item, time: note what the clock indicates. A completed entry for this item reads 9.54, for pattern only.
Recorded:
1.51
